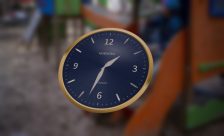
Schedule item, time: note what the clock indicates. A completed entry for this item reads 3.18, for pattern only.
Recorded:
1.33
